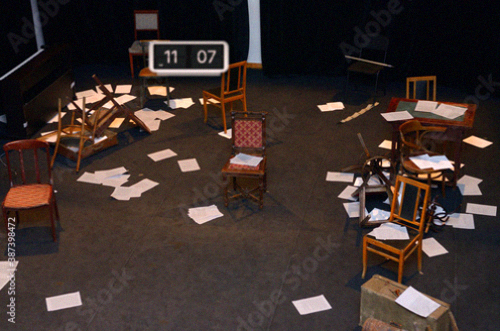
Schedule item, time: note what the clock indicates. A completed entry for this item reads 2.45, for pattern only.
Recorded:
11.07
